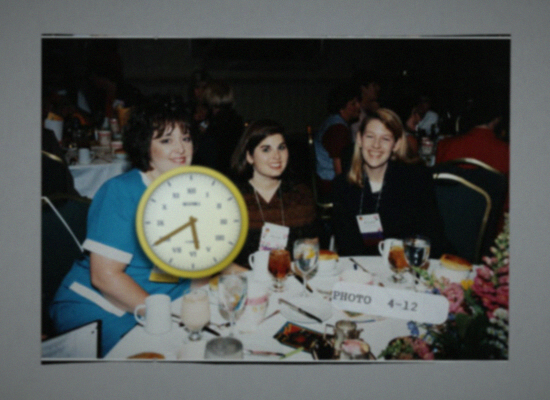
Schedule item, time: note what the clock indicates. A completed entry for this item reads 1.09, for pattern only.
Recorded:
5.40
